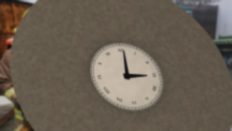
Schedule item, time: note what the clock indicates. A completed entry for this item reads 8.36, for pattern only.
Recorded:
3.01
